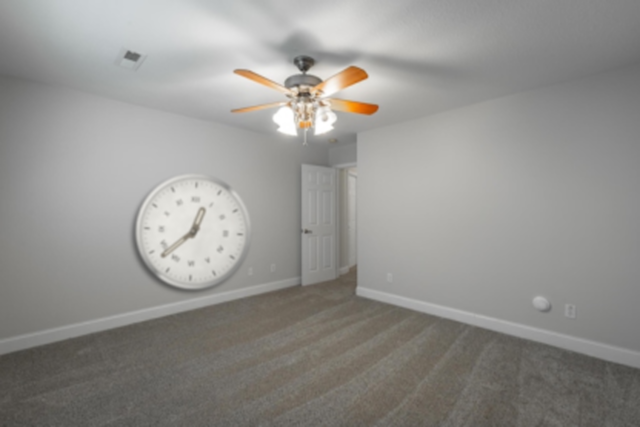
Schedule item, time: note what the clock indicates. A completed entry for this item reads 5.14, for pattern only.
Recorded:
12.38
